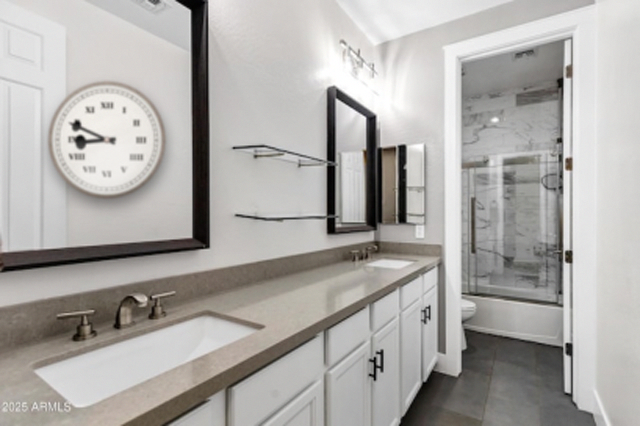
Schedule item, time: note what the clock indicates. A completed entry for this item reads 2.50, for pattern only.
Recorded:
8.49
